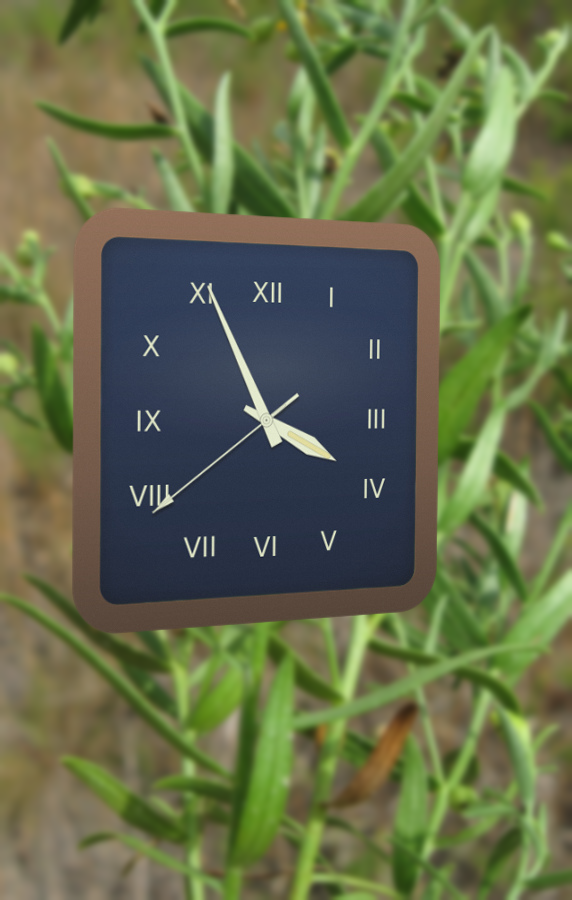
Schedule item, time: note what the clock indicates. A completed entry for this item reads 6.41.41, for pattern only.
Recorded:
3.55.39
